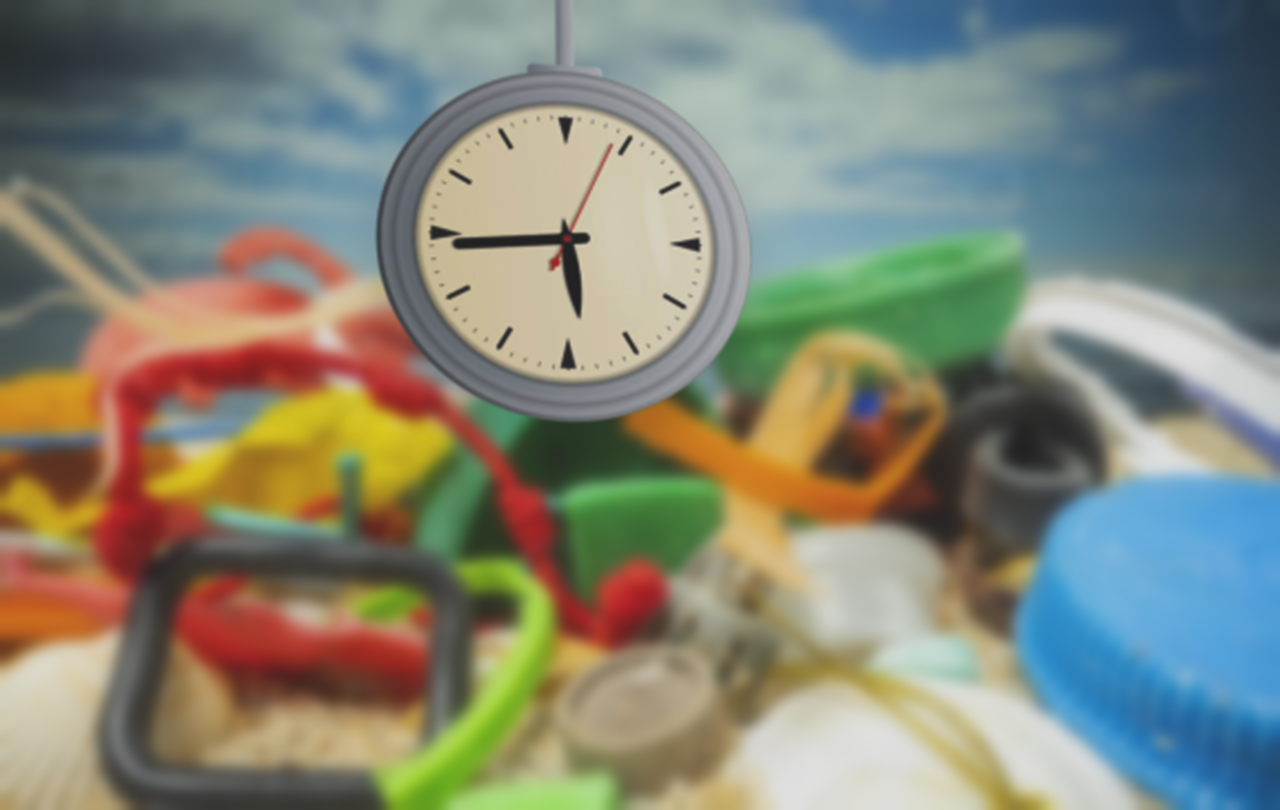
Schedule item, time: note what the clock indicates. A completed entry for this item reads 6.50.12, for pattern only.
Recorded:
5.44.04
